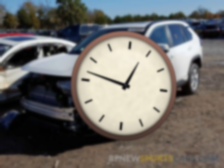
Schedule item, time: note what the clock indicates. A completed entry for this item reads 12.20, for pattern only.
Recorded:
12.47
